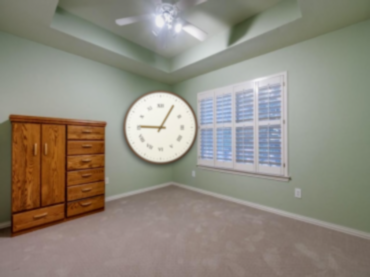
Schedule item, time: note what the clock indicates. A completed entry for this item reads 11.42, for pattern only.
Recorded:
9.05
